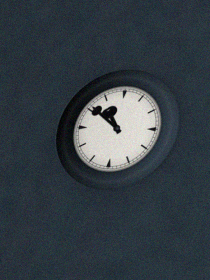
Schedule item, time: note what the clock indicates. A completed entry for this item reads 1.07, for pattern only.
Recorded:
10.51
